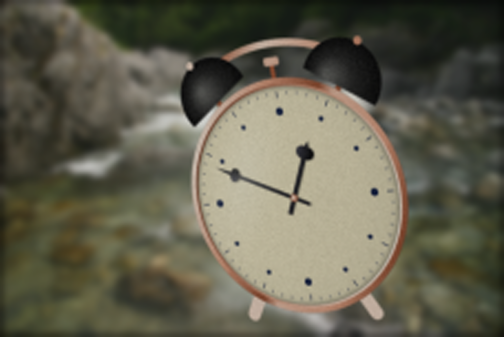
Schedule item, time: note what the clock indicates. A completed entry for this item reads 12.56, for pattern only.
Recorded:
12.49
